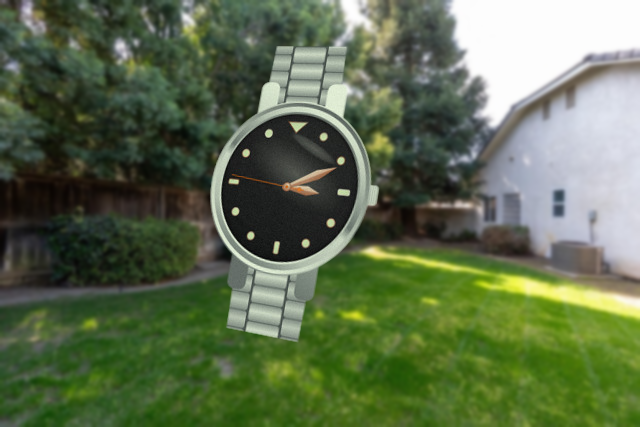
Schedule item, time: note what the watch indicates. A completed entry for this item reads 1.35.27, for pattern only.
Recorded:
3.10.46
